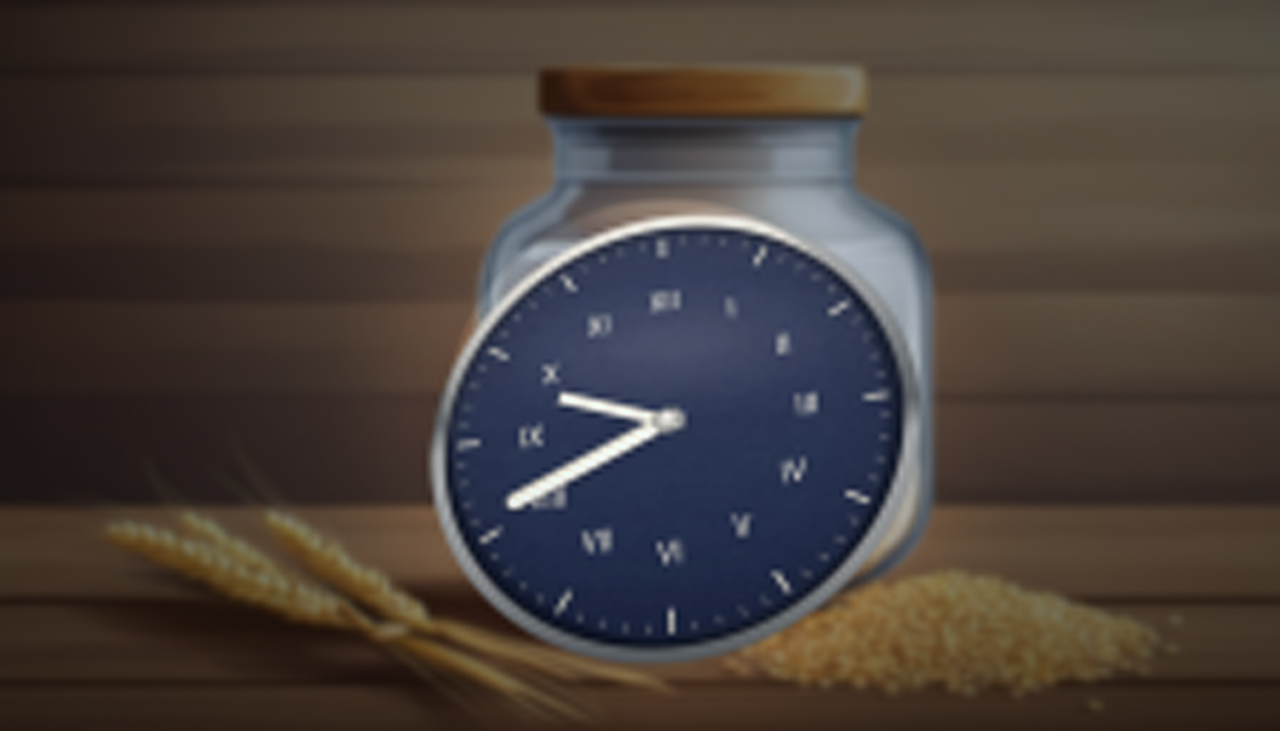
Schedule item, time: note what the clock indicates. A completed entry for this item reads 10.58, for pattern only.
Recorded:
9.41
